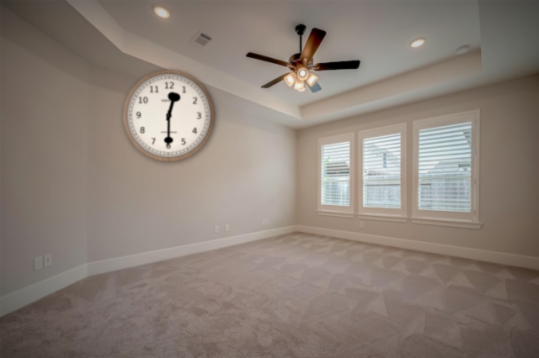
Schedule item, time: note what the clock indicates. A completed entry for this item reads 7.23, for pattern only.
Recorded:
12.30
